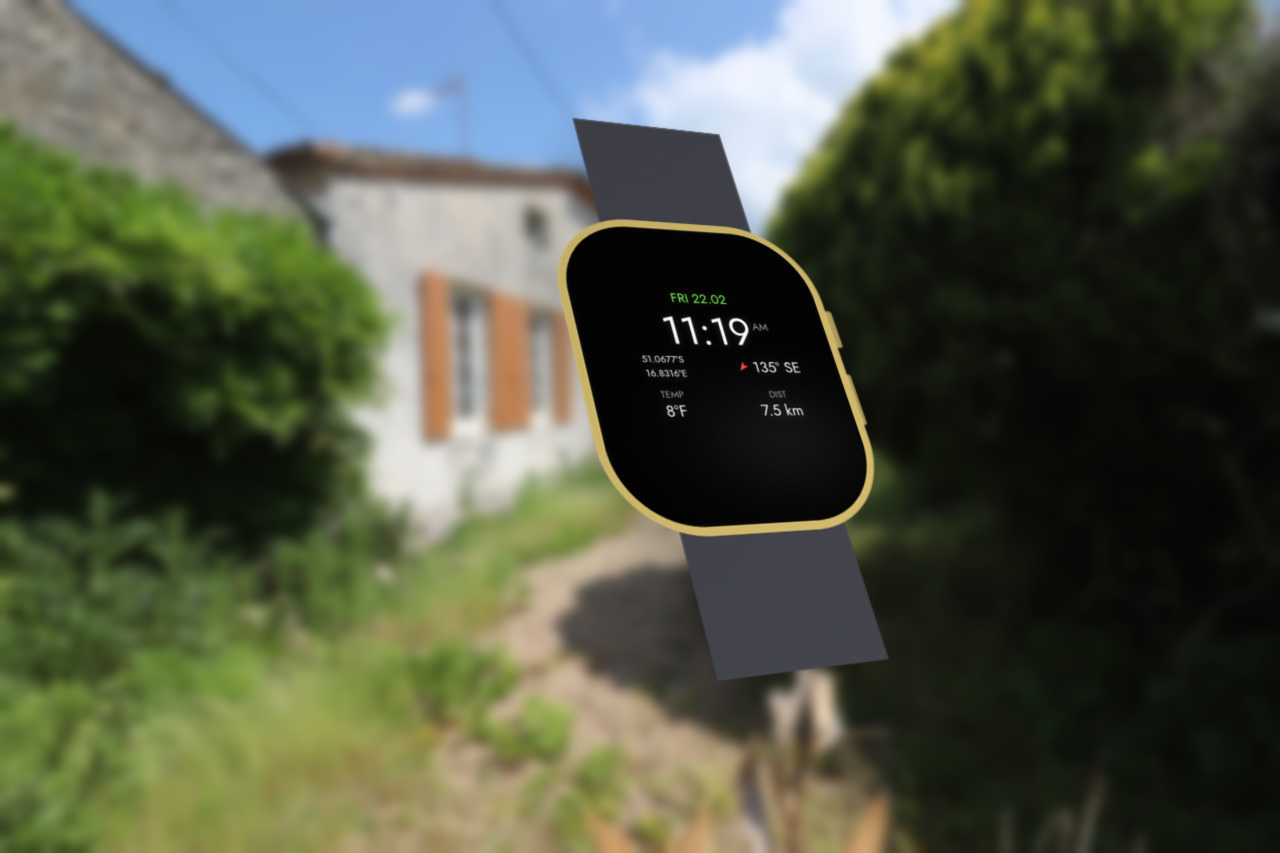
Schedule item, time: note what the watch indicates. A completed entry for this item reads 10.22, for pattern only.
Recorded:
11.19
